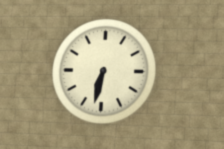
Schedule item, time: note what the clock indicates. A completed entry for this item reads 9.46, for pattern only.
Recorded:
6.32
